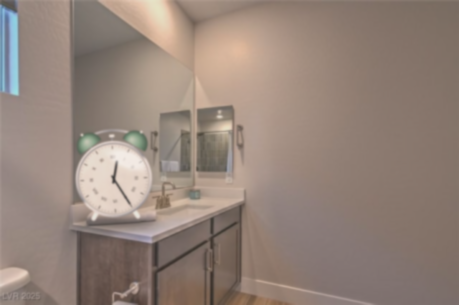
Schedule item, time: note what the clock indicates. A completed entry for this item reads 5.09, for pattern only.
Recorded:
12.25
